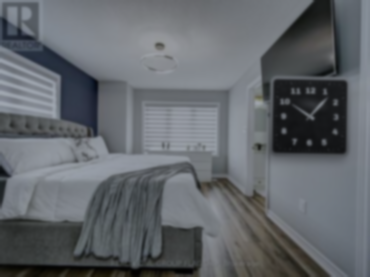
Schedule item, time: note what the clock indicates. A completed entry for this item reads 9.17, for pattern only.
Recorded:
10.07
